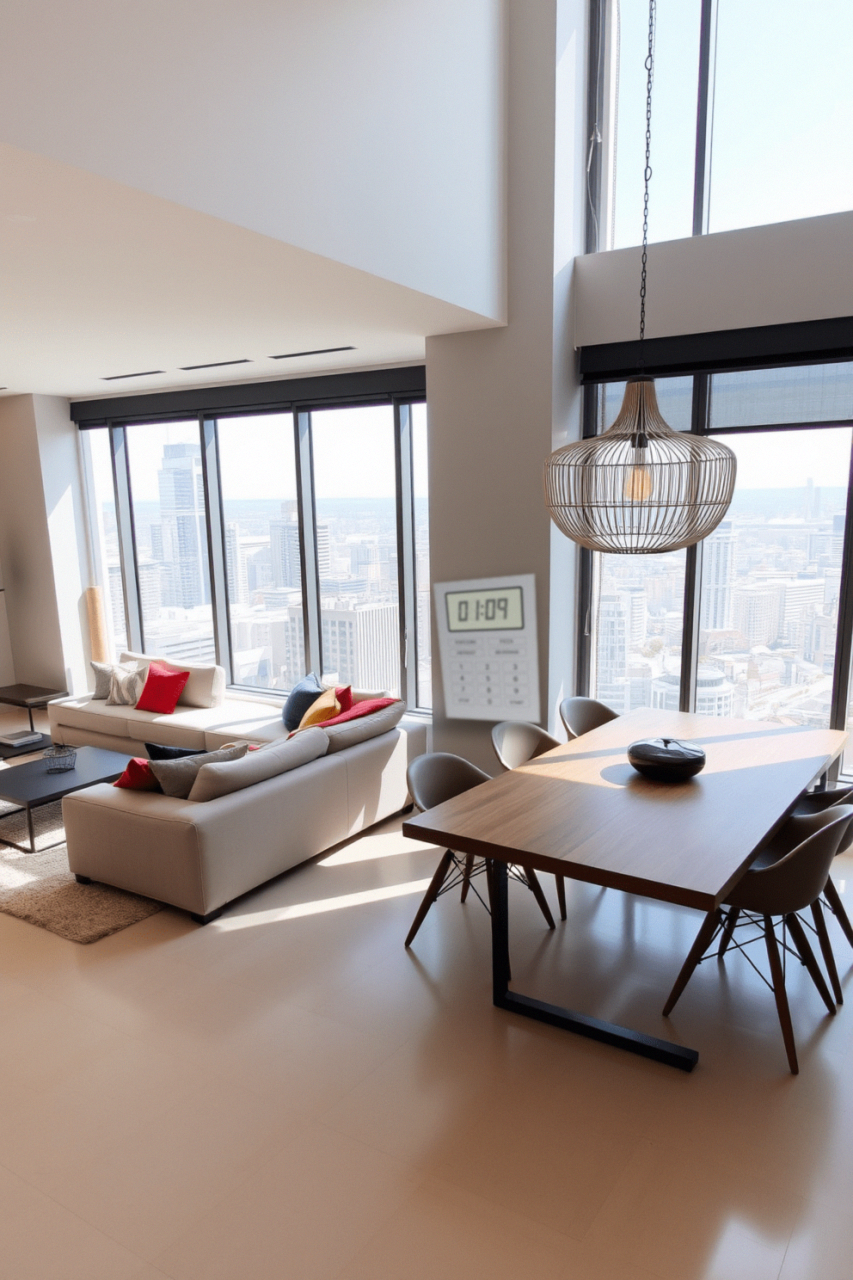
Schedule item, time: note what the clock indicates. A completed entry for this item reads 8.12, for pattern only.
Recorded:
1.09
